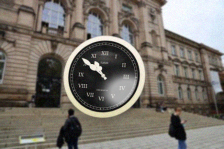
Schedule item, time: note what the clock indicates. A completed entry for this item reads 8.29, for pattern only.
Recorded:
10.51
